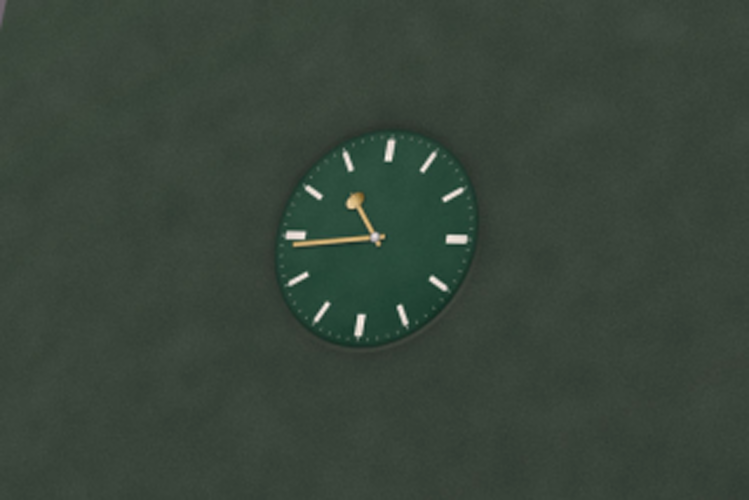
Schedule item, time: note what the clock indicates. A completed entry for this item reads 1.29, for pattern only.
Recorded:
10.44
